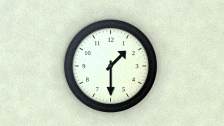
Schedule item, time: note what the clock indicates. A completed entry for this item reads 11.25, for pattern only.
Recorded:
1.30
